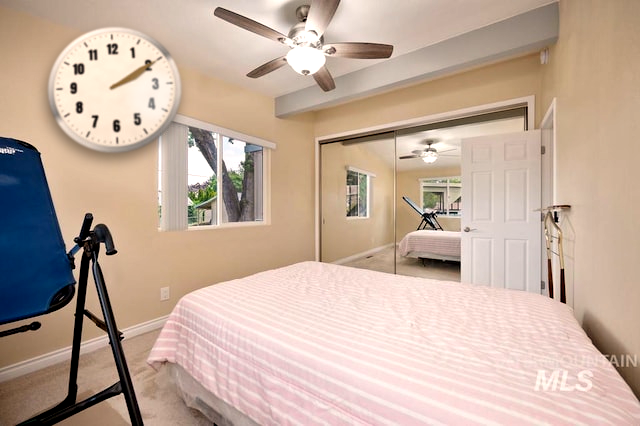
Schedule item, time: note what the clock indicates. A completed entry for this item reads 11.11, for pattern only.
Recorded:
2.10
